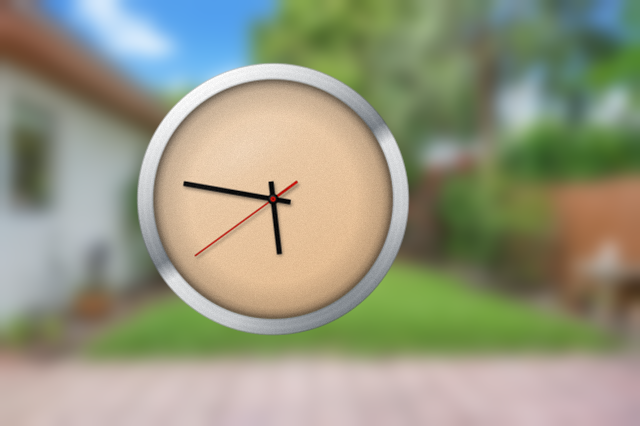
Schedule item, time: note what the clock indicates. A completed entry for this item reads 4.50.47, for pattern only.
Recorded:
5.46.39
